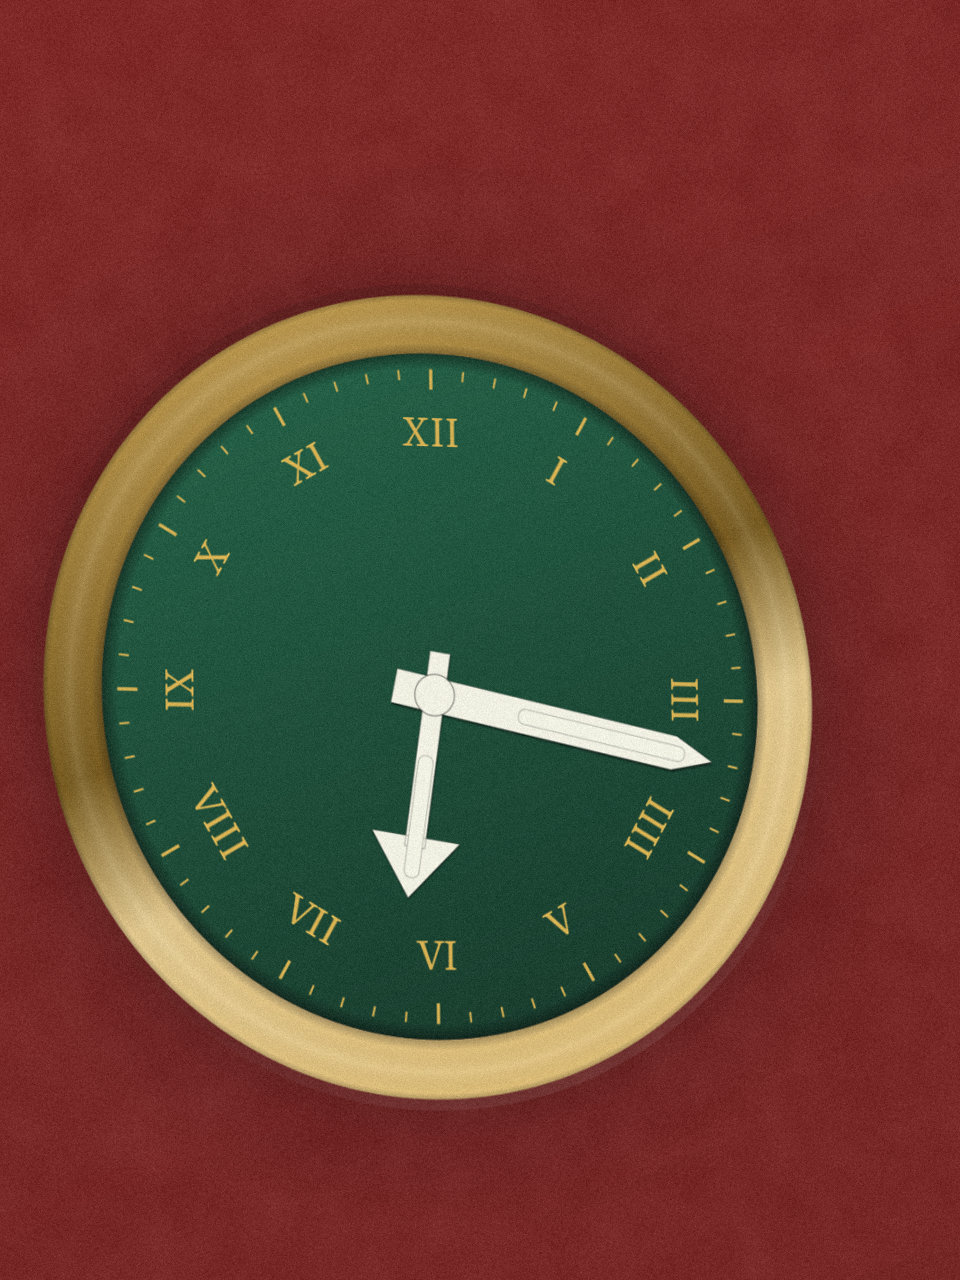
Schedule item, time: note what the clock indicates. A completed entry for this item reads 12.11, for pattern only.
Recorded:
6.17
